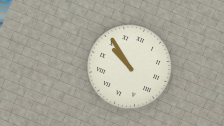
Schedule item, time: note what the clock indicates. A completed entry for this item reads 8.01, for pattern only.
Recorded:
9.51
